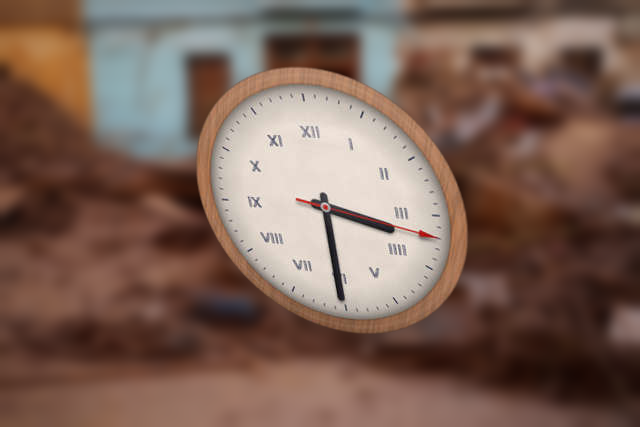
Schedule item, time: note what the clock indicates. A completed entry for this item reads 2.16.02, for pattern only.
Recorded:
3.30.17
